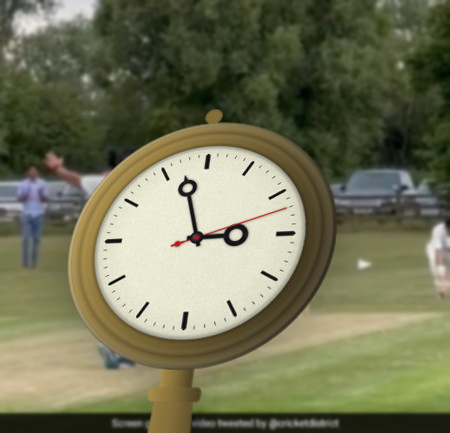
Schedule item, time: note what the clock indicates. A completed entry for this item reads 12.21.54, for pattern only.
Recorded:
2.57.12
